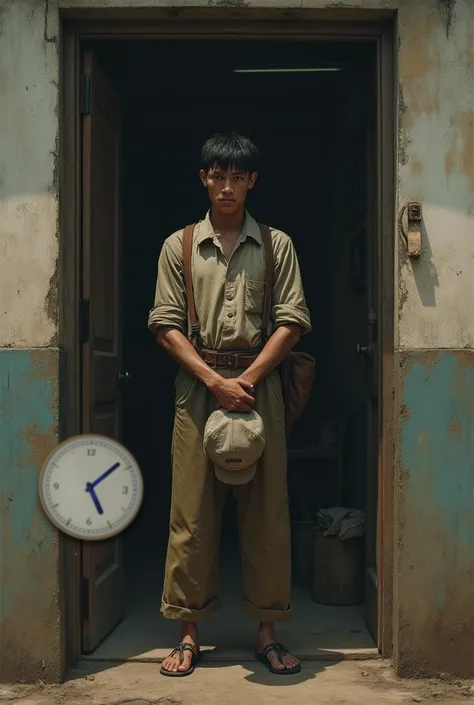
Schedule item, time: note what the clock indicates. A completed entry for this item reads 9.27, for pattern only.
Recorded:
5.08
